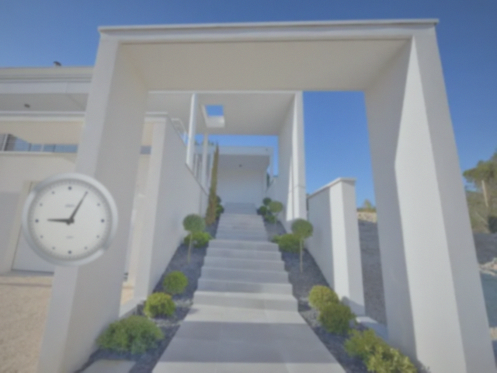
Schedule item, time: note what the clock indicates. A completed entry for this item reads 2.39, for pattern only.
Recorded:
9.05
